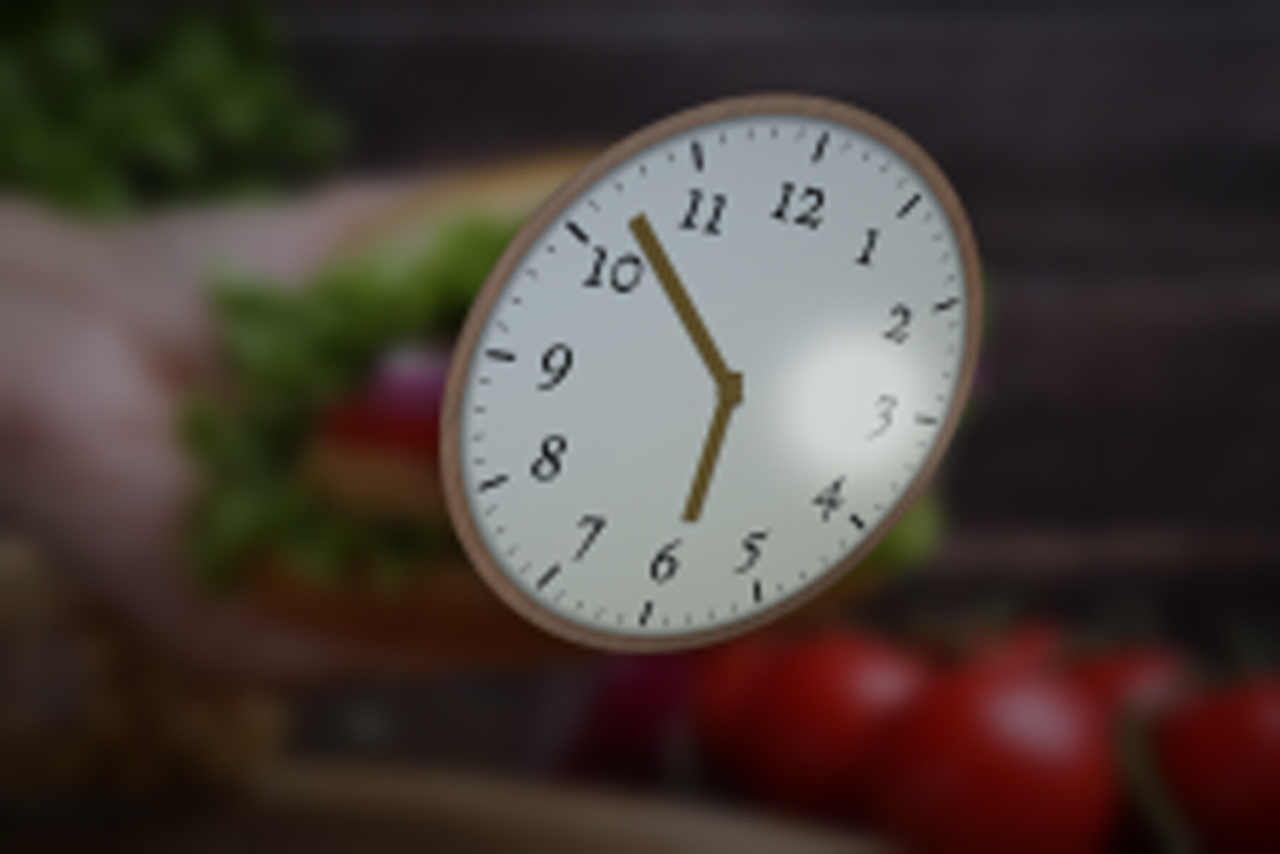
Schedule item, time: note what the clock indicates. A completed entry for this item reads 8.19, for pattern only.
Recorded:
5.52
